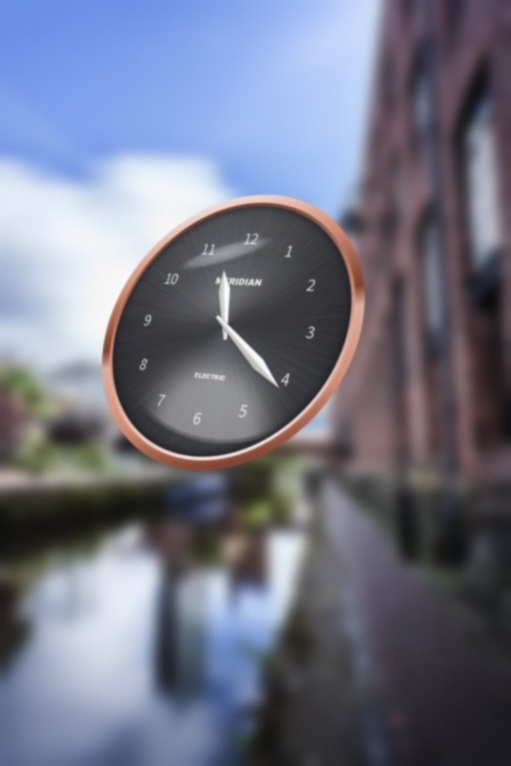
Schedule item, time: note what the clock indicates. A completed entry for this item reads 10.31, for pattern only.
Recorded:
11.21
